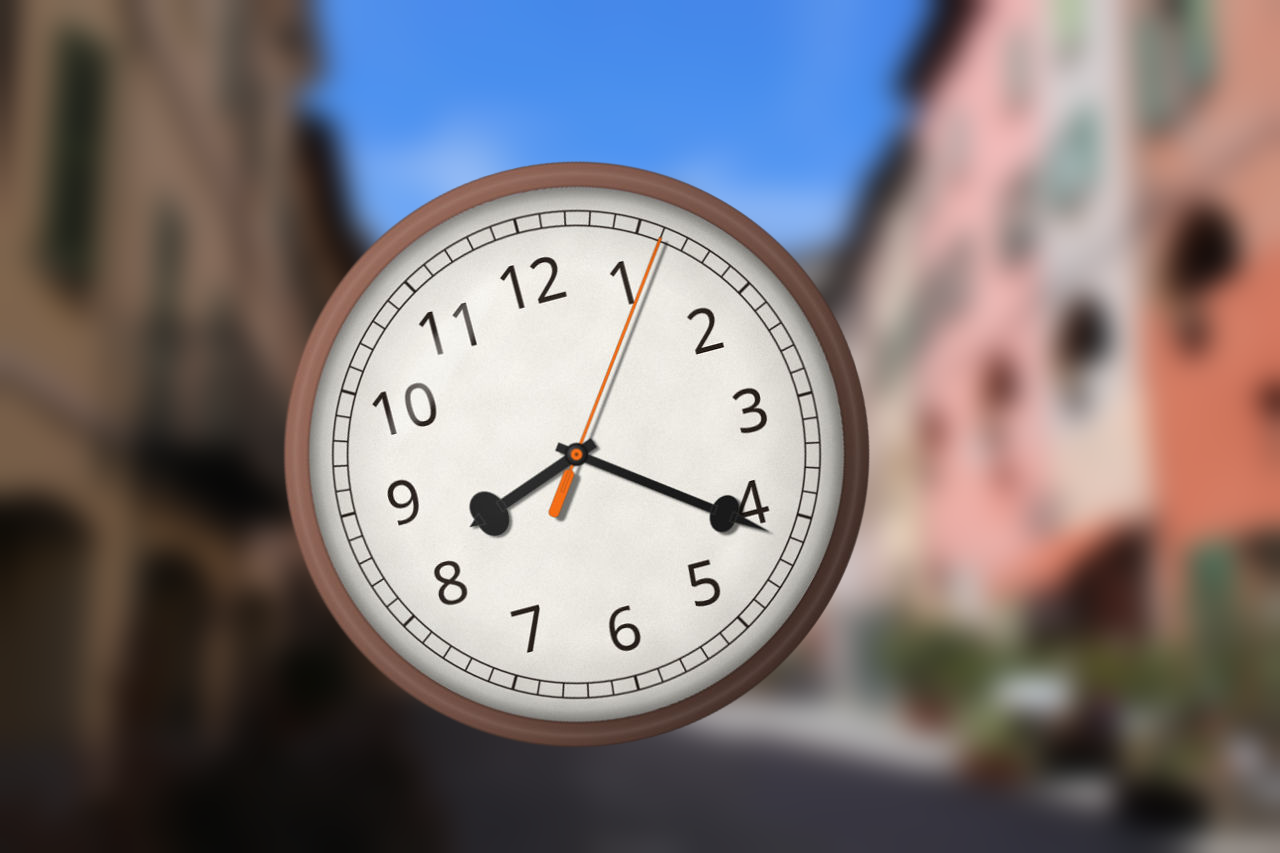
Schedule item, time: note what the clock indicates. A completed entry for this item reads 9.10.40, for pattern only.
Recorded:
8.21.06
